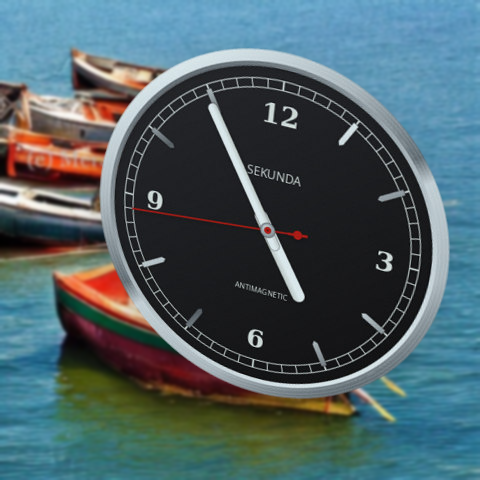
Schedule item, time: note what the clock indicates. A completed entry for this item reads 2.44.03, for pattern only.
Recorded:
4.54.44
